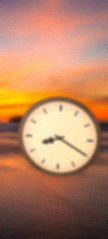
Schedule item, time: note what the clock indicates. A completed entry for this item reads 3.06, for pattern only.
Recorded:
8.20
